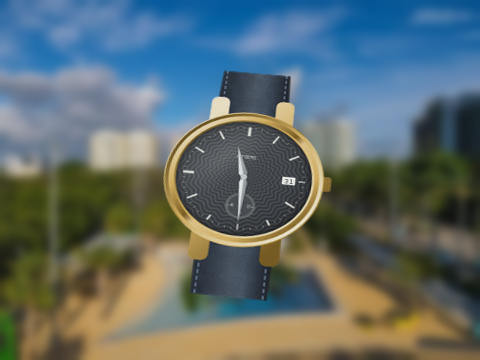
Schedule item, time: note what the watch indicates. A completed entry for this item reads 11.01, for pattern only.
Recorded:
11.30
